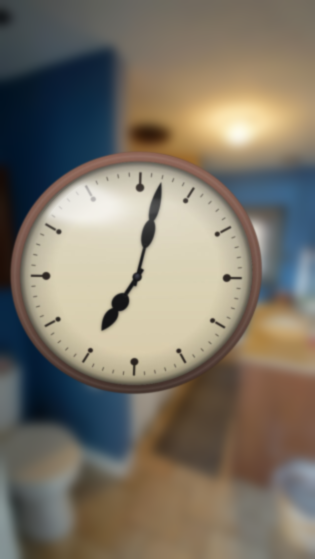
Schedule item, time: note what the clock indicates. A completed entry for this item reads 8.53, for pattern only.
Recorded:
7.02
